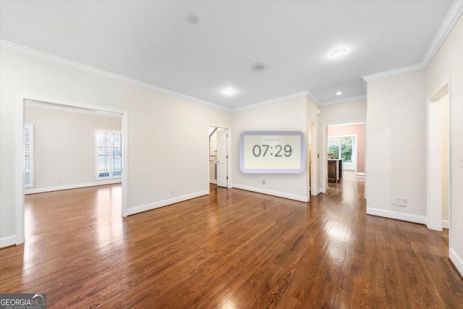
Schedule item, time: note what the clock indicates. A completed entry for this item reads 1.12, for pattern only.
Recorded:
7.29
